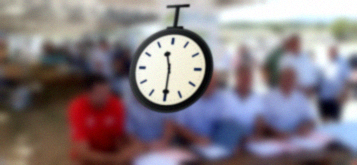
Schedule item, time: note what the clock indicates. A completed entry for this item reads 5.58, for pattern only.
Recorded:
11.30
